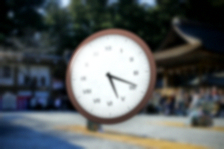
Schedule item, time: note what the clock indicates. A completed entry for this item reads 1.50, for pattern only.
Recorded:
5.19
